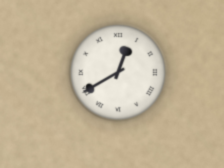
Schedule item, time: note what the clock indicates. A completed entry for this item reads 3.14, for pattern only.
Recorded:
12.40
